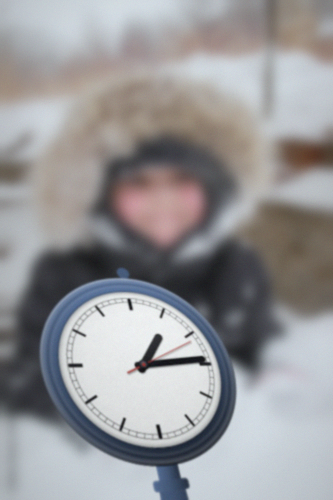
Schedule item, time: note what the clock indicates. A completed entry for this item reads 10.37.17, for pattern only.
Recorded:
1.14.11
